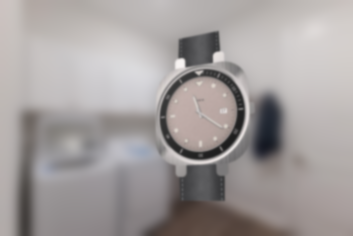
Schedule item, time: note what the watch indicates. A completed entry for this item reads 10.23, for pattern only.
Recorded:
11.21
